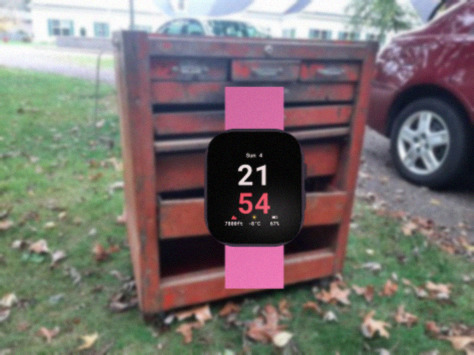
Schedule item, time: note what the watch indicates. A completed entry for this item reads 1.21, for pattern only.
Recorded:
21.54
